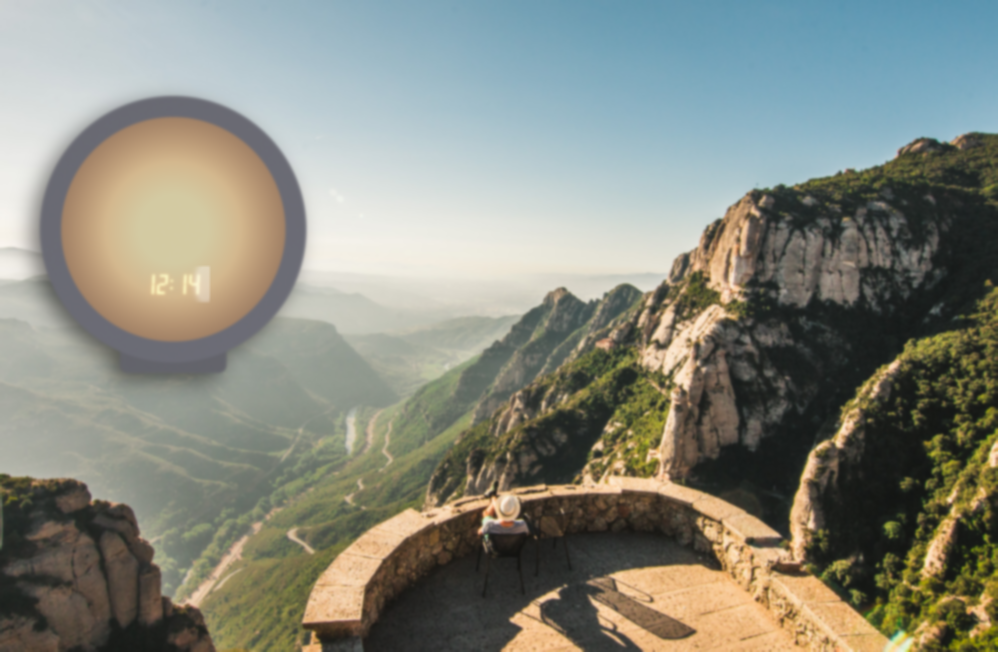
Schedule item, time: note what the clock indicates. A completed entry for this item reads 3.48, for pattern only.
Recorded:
12.14
